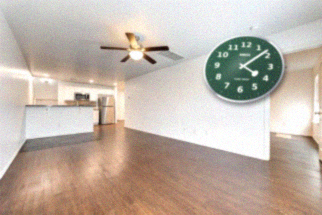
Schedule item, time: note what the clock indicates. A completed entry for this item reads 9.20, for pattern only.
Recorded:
4.08
